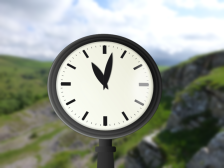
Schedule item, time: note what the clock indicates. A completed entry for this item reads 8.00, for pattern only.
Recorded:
11.02
